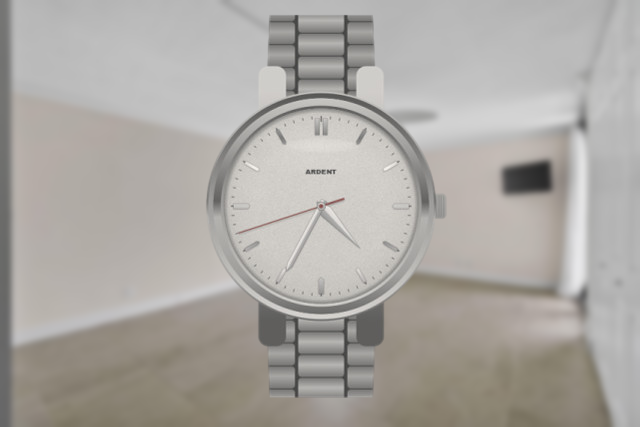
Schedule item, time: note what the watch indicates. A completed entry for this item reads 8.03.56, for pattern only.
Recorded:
4.34.42
